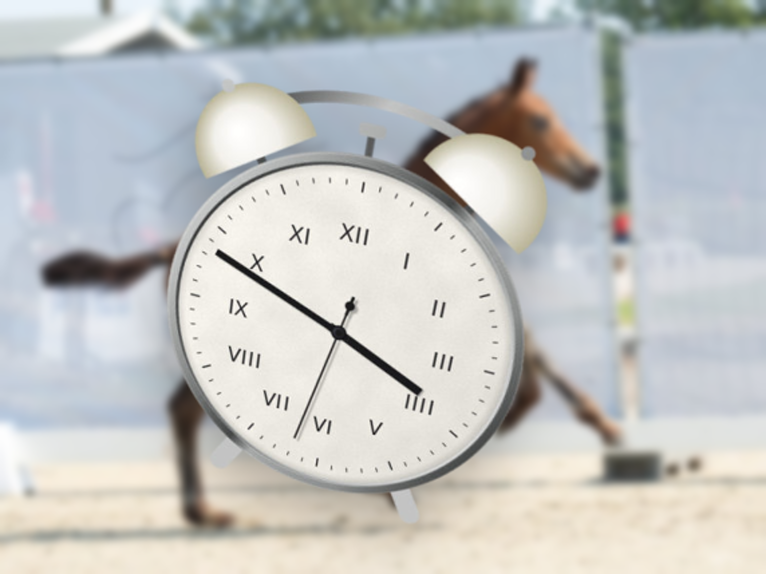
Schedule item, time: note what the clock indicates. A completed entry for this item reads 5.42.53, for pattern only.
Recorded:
3.48.32
